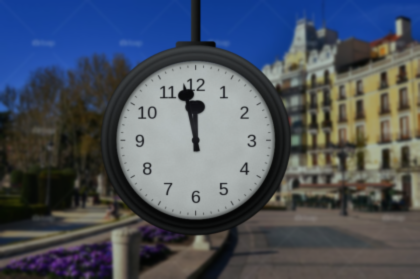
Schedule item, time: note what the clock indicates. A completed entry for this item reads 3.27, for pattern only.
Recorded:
11.58
